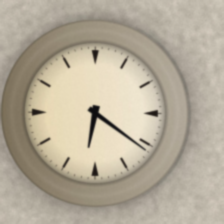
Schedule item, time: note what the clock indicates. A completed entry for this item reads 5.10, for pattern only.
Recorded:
6.21
